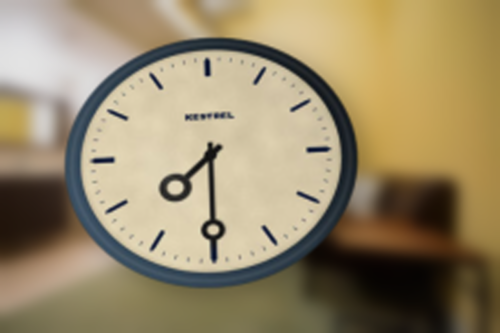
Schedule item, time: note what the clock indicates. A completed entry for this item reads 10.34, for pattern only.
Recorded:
7.30
